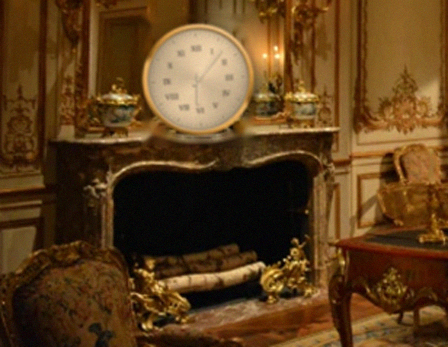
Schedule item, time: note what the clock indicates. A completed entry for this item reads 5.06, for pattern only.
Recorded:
6.07
